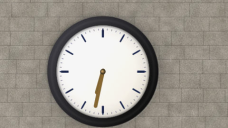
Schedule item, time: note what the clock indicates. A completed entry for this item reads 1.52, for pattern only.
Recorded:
6.32
